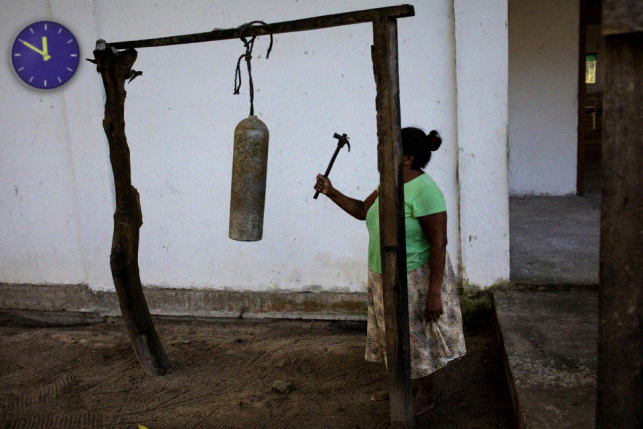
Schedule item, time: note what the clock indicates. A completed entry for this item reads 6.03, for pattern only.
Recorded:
11.50
